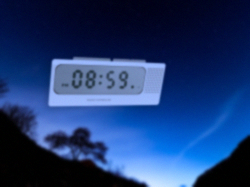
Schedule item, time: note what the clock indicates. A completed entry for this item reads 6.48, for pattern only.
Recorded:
8.59
